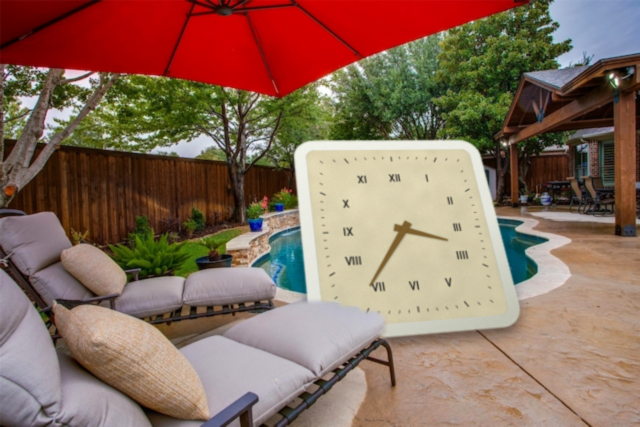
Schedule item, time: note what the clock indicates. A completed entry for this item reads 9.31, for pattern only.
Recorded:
3.36
